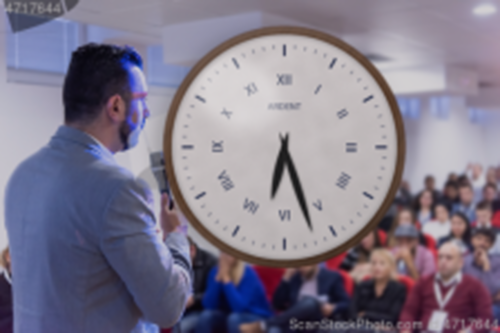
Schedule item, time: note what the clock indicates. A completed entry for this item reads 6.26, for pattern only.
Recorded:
6.27
